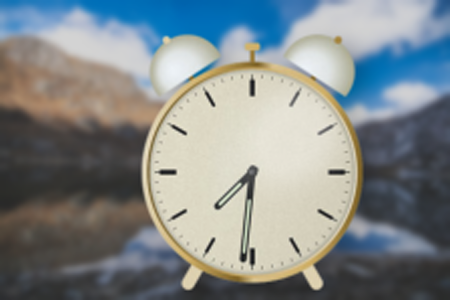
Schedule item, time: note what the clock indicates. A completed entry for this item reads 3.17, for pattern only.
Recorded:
7.31
